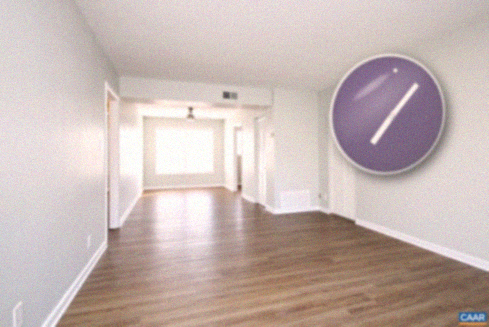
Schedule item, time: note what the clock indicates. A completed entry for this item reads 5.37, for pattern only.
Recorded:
7.06
